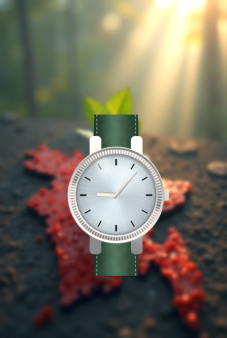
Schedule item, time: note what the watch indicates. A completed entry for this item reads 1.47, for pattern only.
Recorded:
9.07
